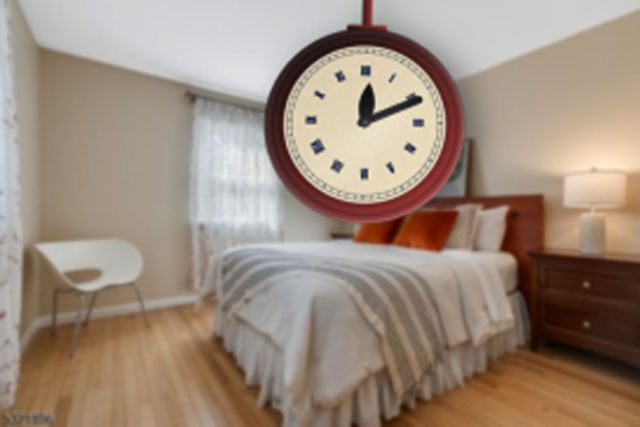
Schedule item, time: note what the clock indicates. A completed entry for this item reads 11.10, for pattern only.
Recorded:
12.11
